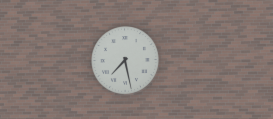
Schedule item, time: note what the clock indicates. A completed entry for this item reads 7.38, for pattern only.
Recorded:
7.28
